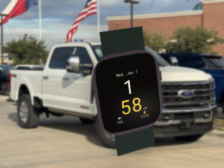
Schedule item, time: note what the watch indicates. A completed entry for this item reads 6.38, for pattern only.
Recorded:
1.58
